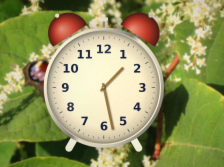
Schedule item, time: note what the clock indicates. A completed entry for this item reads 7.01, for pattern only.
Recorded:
1.28
